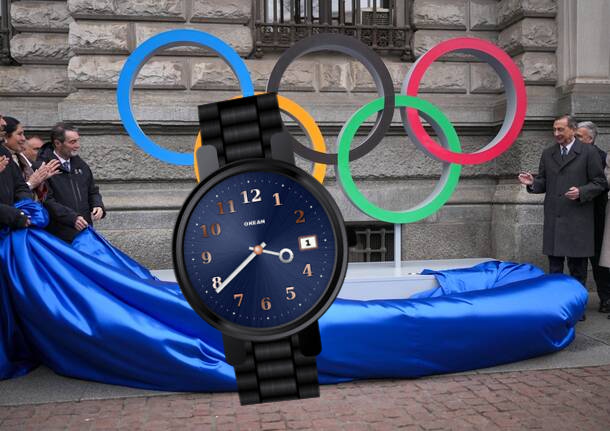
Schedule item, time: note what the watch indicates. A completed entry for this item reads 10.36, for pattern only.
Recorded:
3.39
